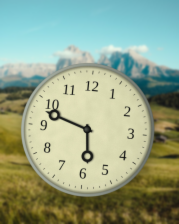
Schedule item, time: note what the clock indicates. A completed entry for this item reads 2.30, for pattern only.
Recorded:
5.48
